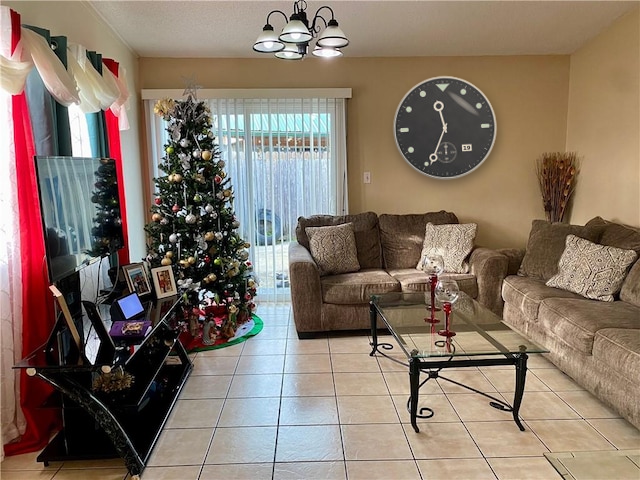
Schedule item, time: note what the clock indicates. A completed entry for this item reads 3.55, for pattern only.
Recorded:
11.34
